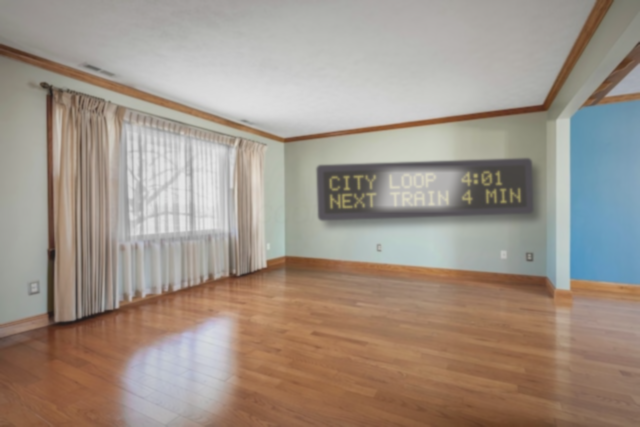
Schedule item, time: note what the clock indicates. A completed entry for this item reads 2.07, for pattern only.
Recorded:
4.01
